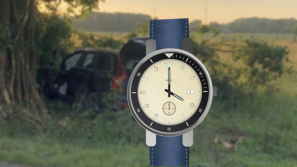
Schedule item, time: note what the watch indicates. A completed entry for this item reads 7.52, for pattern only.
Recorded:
4.00
